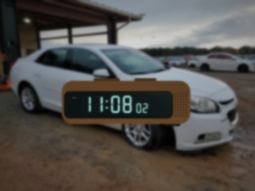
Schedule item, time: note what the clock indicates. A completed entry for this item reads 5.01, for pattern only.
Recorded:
11.08
